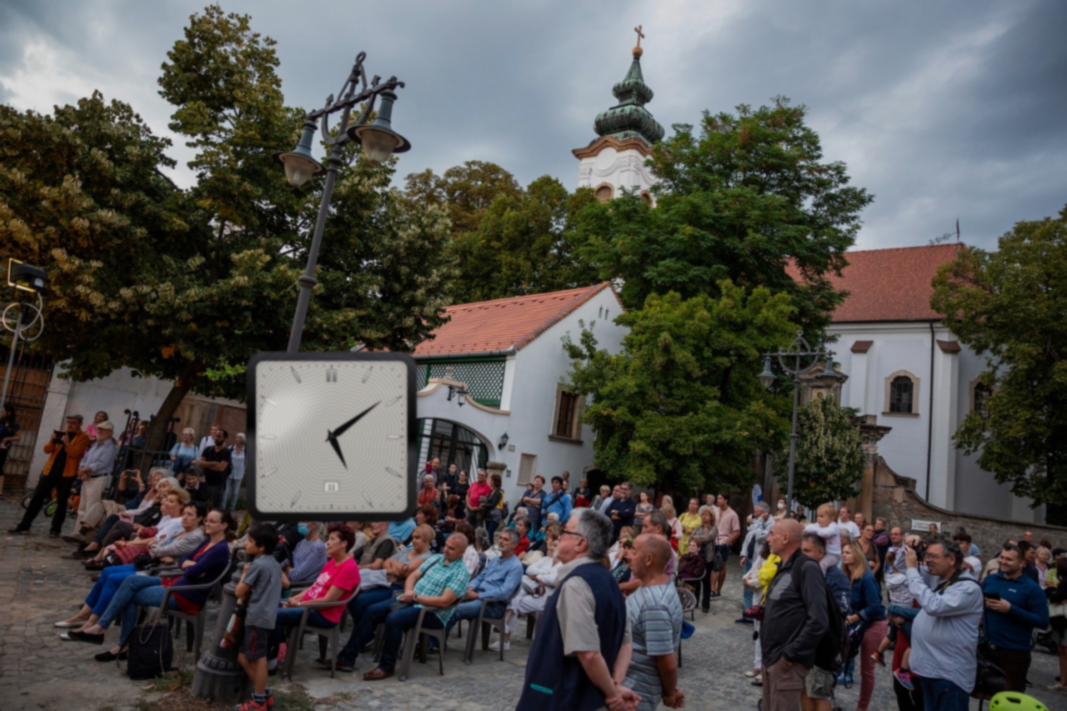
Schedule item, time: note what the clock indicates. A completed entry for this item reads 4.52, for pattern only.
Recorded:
5.09
